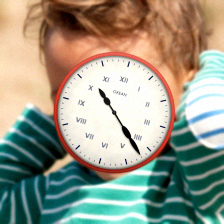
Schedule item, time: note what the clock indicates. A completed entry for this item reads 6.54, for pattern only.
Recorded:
10.22
